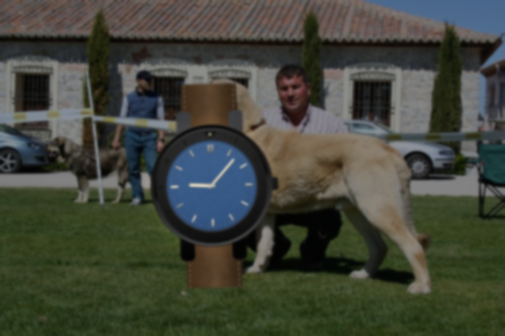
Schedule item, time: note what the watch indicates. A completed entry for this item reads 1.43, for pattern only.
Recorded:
9.07
